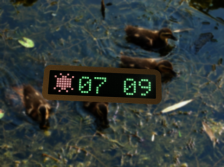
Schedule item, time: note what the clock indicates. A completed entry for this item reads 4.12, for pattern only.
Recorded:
7.09
